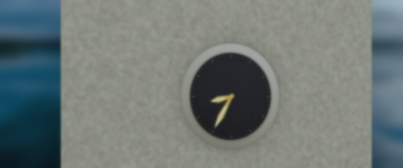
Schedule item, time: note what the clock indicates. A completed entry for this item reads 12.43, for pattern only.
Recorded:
8.35
